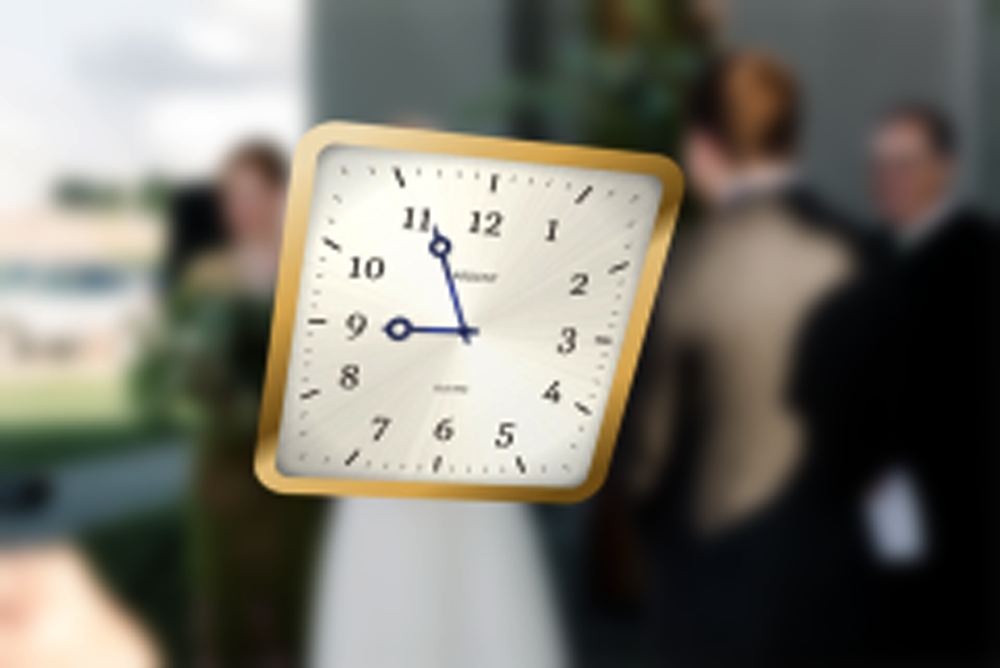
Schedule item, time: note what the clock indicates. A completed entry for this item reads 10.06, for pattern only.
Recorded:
8.56
